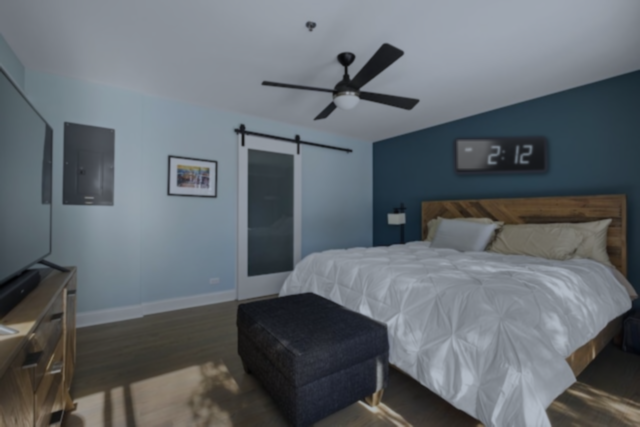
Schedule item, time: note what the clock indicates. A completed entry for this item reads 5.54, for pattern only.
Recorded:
2.12
